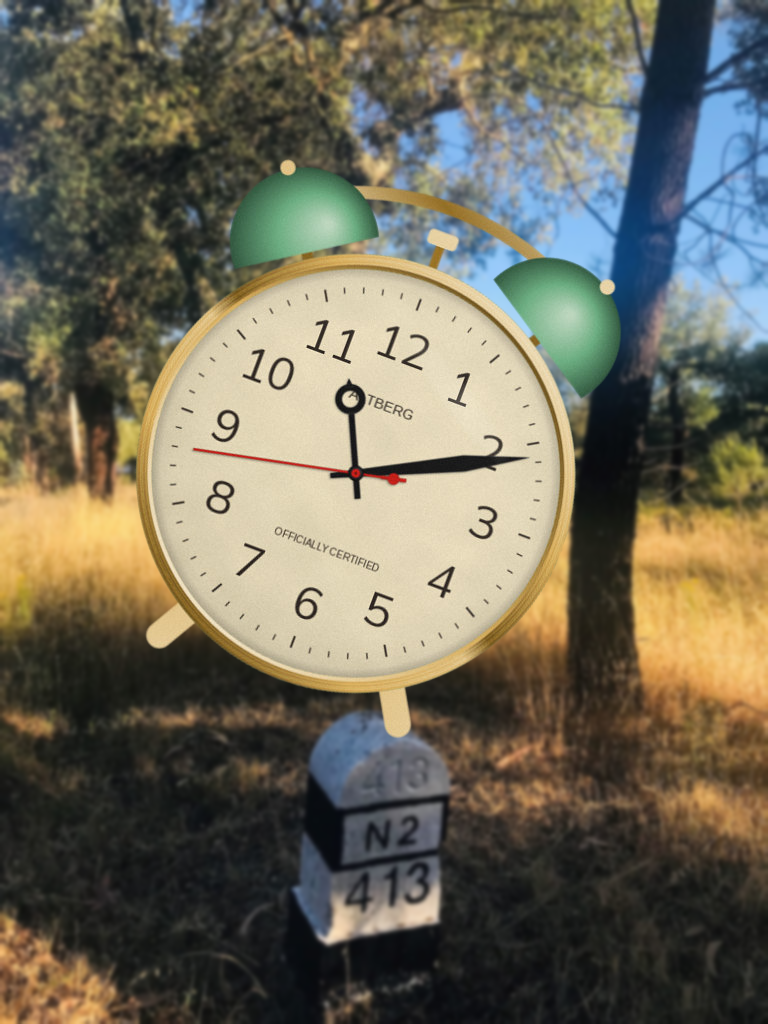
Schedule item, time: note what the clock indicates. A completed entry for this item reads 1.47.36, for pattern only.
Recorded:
11.10.43
